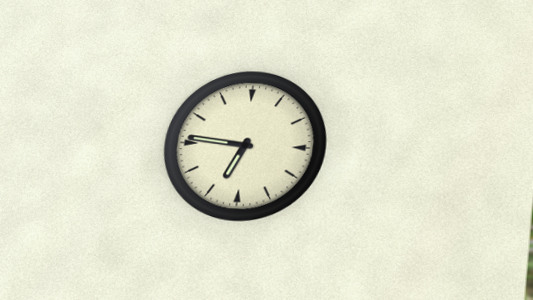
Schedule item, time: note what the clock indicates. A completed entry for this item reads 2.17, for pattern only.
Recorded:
6.46
